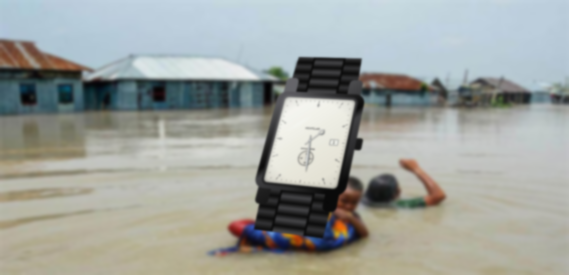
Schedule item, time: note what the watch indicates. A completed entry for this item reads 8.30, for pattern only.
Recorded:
1.29
